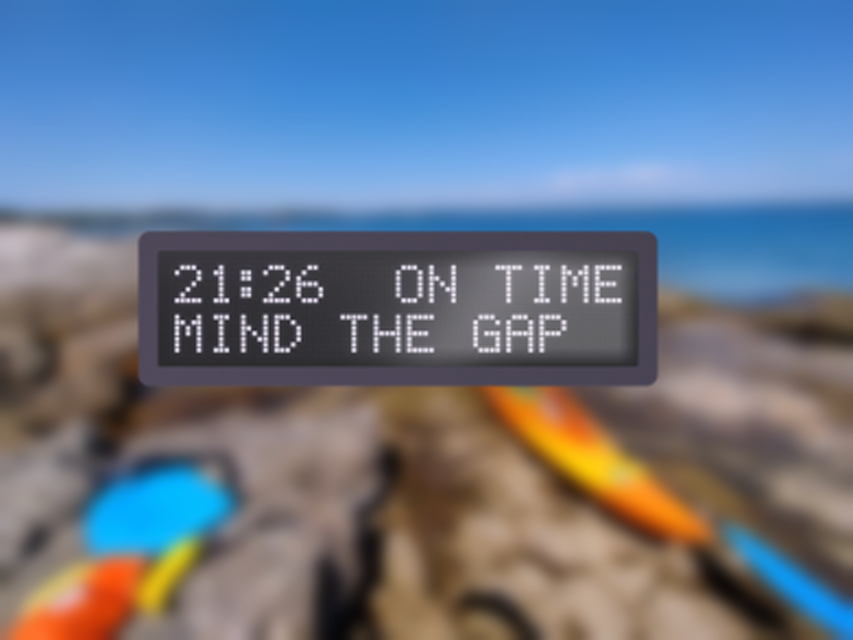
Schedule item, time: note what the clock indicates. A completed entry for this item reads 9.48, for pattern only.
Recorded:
21.26
